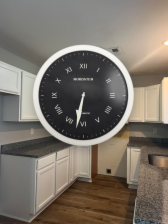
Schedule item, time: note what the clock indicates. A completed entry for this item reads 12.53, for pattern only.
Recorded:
6.32
